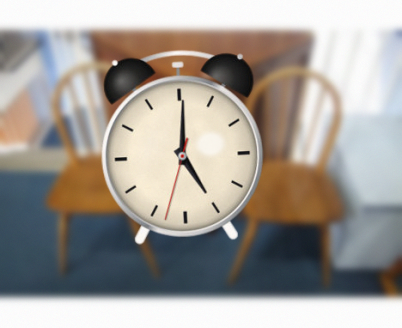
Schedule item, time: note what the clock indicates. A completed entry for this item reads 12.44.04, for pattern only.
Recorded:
5.00.33
